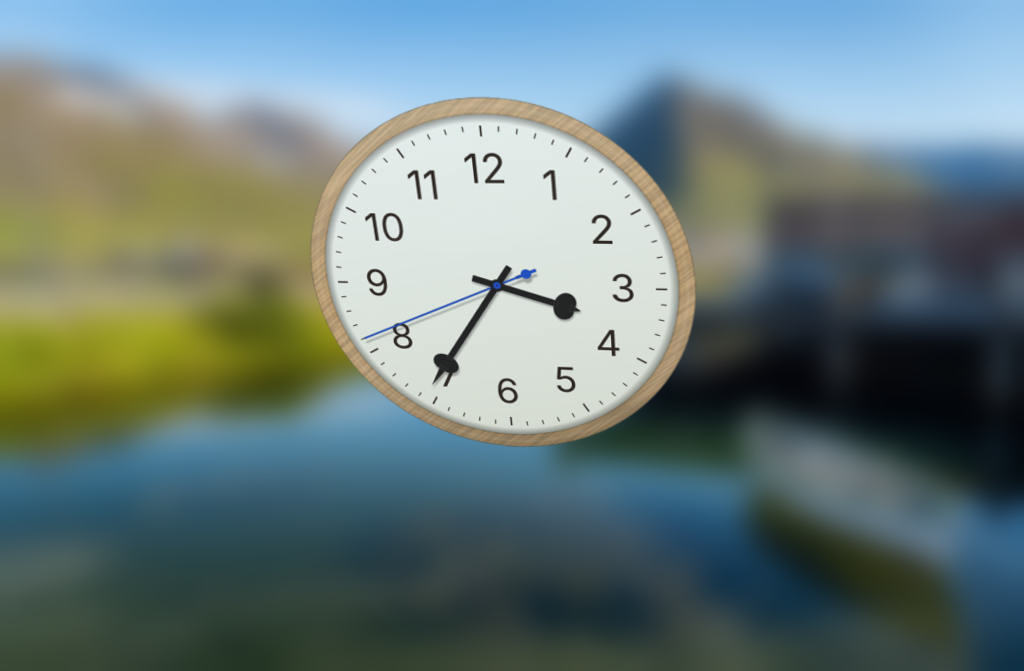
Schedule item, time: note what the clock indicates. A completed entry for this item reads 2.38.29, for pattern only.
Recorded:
3.35.41
